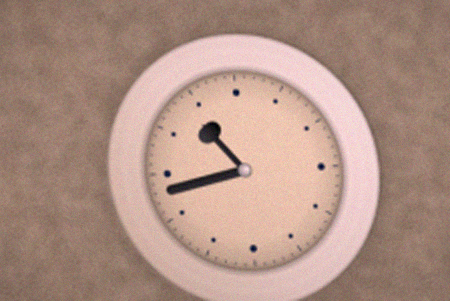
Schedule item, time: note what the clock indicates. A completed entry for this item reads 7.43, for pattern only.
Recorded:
10.43
